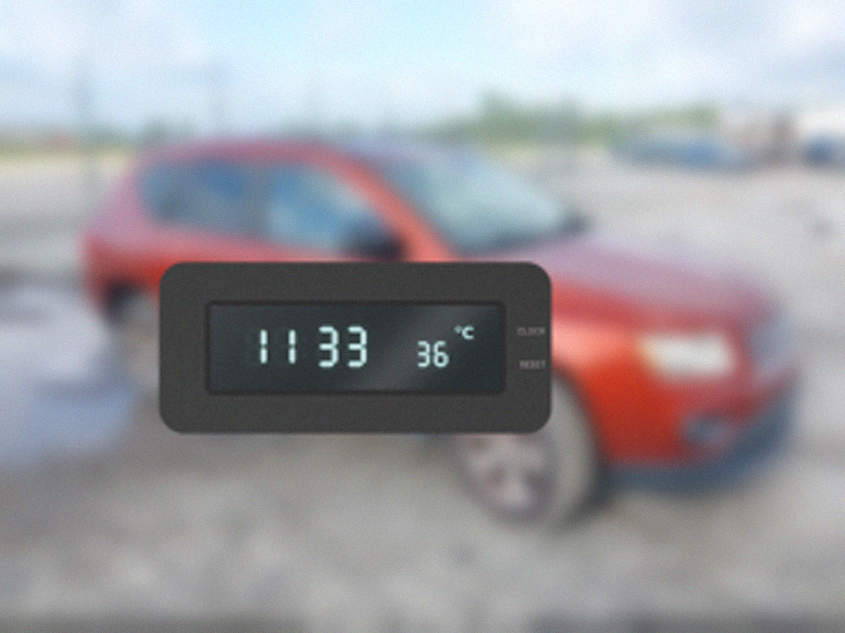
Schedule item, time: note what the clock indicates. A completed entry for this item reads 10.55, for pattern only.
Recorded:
11.33
